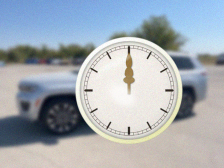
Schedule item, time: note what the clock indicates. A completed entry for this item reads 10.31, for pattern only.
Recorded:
12.00
